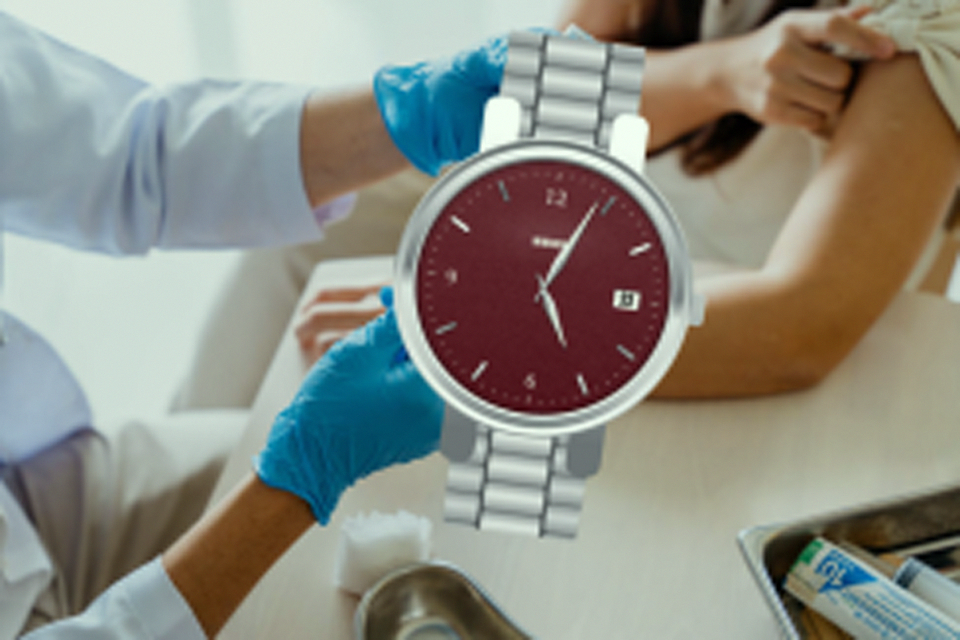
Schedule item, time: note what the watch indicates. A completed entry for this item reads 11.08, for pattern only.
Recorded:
5.04
